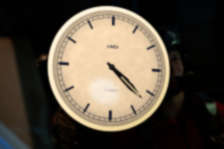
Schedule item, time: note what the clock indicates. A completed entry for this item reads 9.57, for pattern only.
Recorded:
4.22
